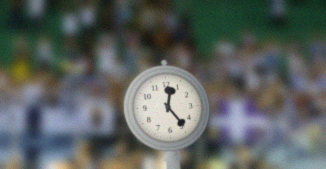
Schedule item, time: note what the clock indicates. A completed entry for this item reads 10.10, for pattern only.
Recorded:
12.24
